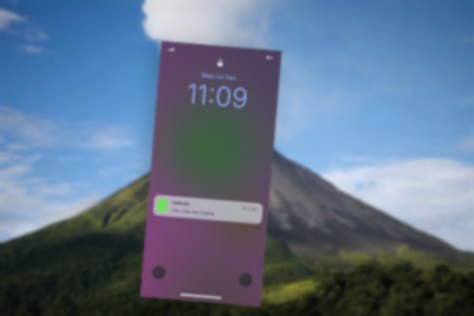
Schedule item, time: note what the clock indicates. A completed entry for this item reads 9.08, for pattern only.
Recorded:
11.09
